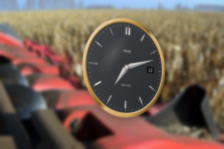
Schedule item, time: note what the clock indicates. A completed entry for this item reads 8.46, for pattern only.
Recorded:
7.12
